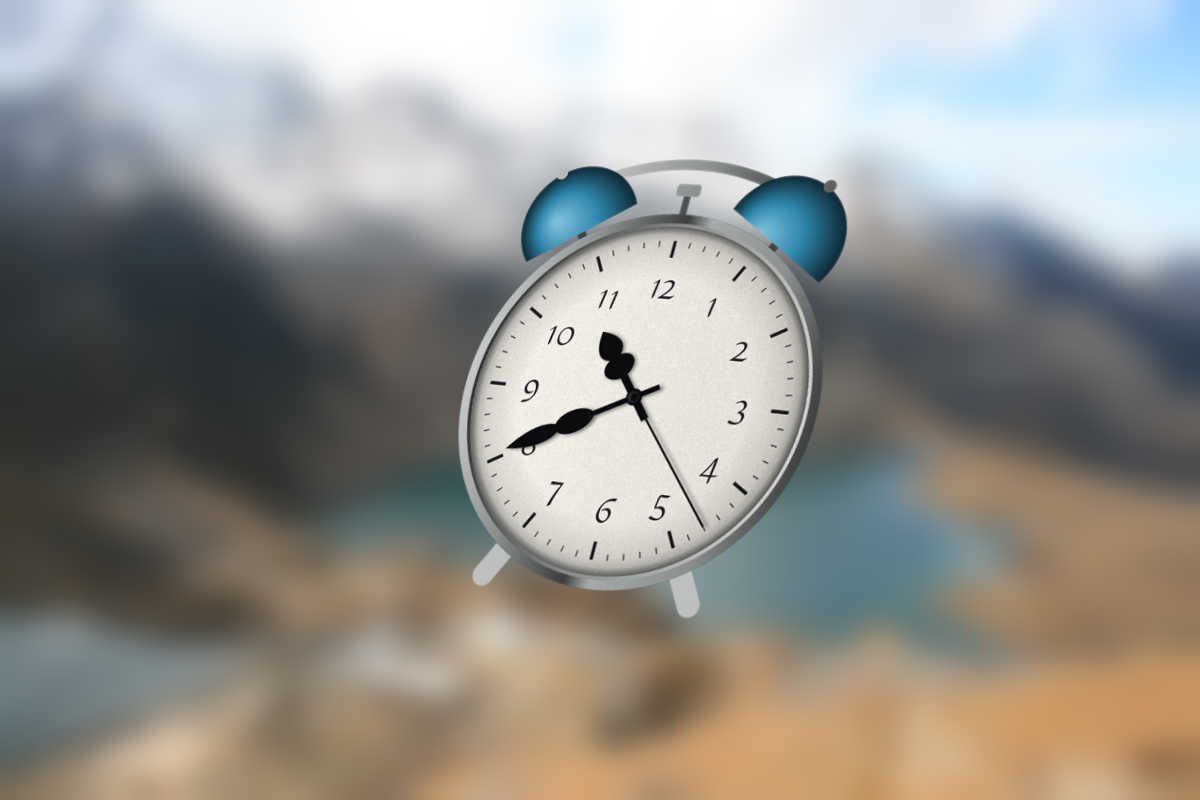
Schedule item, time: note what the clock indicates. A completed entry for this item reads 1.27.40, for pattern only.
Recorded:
10.40.23
